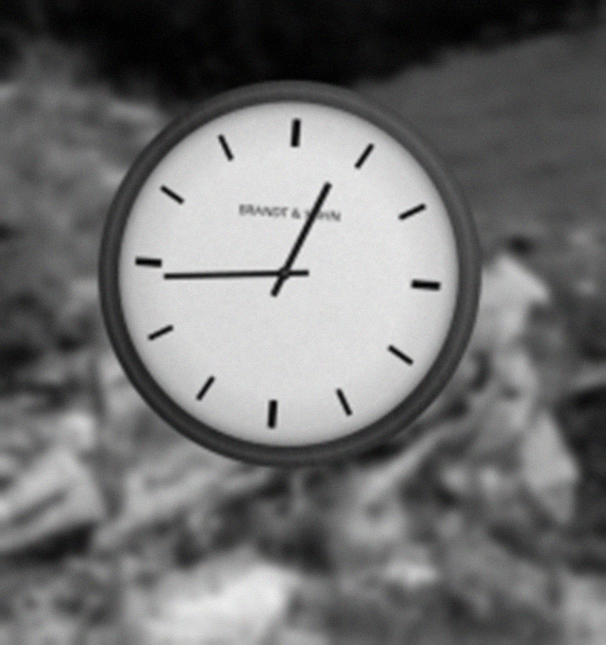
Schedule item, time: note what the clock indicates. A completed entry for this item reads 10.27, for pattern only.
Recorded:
12.44
